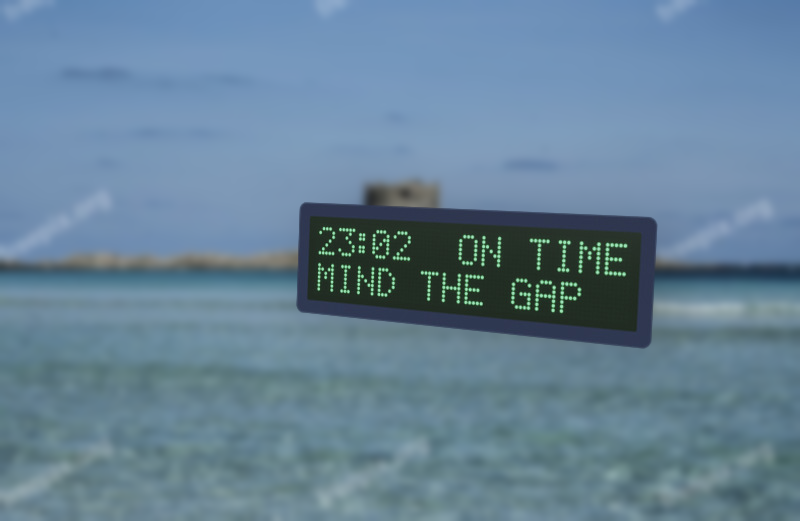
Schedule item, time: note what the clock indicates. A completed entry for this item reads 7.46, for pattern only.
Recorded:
23.02
